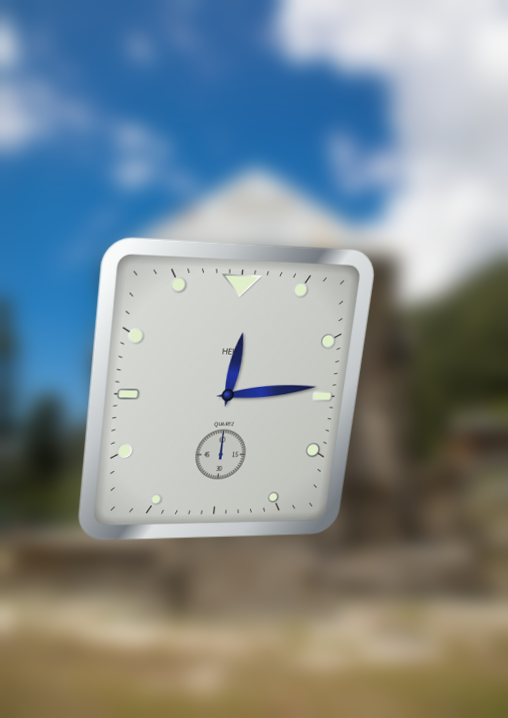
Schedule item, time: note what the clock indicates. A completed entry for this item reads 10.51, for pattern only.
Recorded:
12.14
